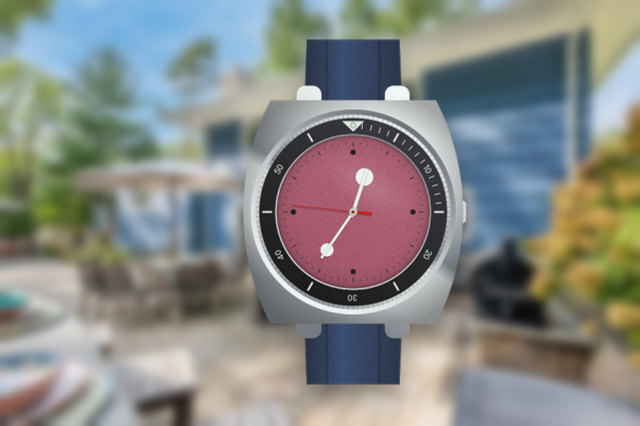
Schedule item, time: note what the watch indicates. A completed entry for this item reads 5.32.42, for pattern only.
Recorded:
12.35.46
